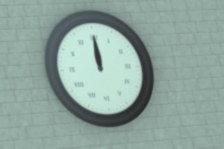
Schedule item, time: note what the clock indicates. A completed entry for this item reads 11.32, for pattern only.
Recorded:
12.00
